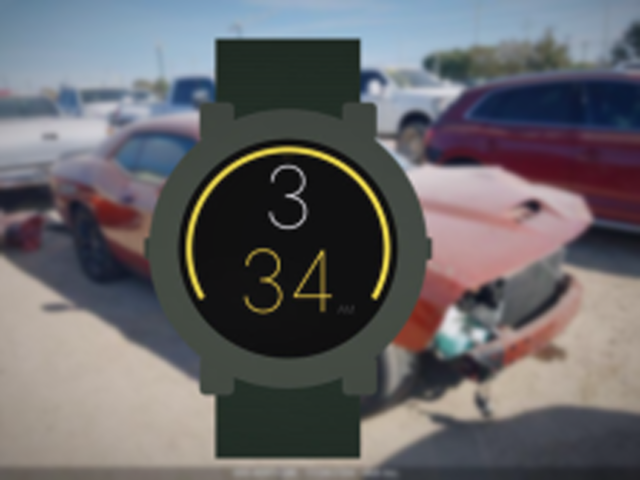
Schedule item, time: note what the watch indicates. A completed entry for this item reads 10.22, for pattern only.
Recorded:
3.34
